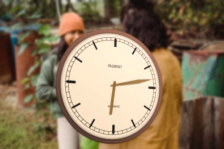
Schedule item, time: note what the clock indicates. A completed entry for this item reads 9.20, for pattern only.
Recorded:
6.13
